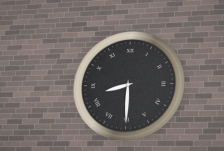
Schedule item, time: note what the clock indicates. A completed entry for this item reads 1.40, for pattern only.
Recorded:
8.30
